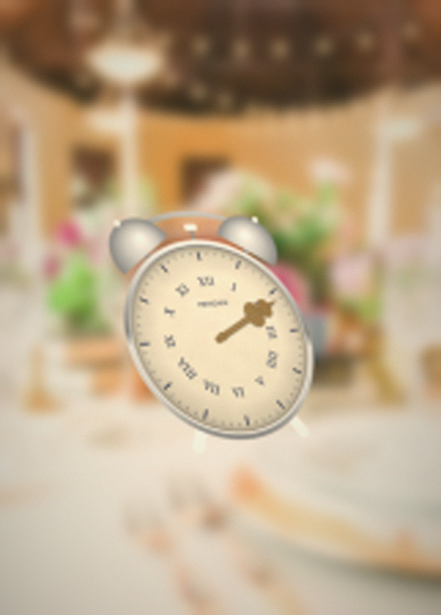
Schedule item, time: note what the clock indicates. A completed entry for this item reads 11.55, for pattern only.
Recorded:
2.11
